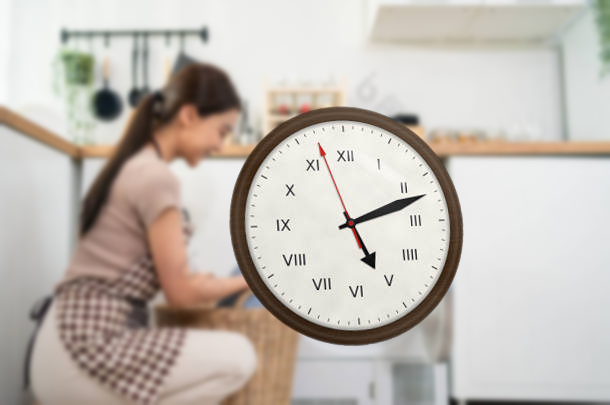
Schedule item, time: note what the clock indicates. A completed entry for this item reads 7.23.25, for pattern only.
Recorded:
5.11.57
